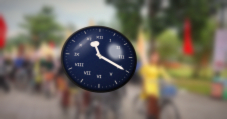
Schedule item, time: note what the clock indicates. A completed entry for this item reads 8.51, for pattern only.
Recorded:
11.20
